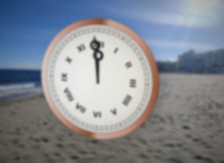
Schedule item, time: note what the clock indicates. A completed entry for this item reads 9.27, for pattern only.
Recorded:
11.59
